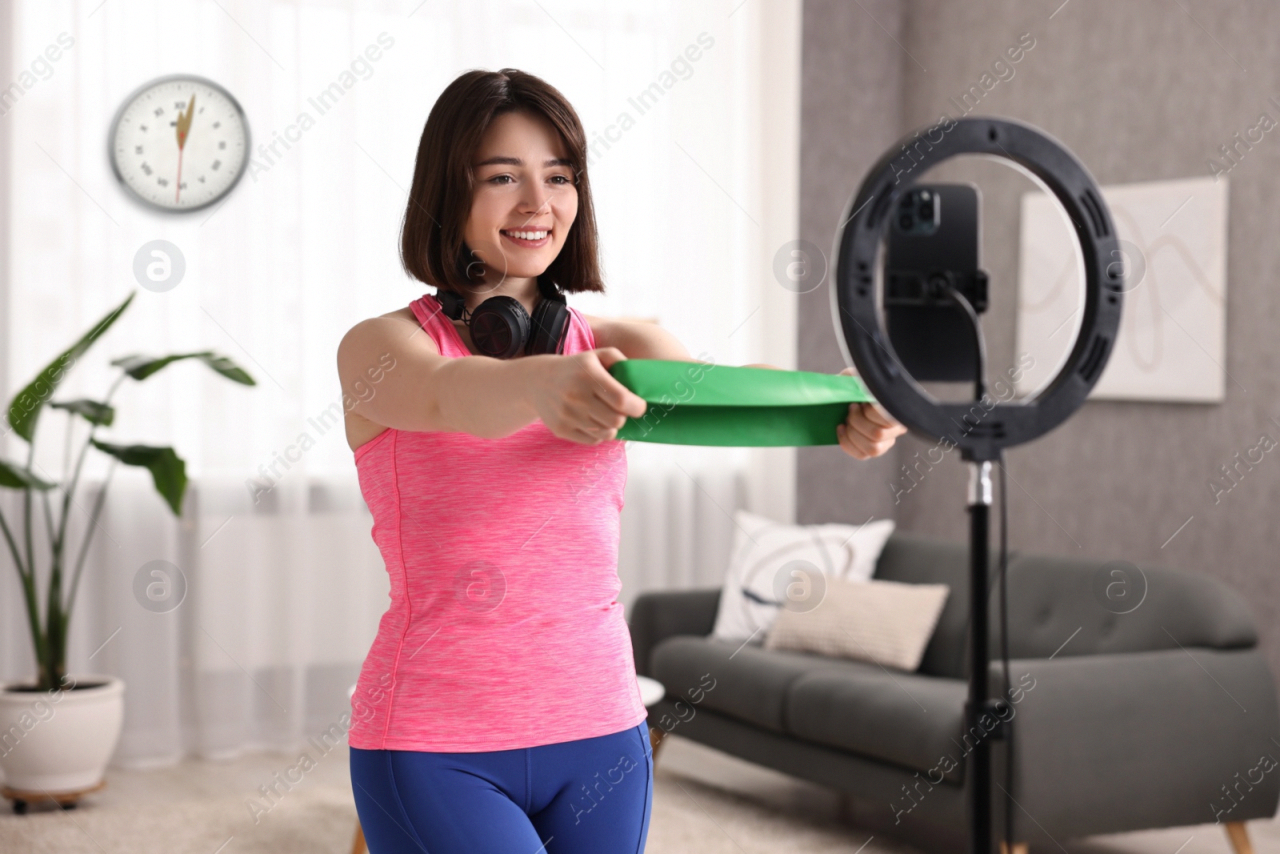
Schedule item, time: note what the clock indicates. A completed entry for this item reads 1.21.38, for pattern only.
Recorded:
12.02.31
